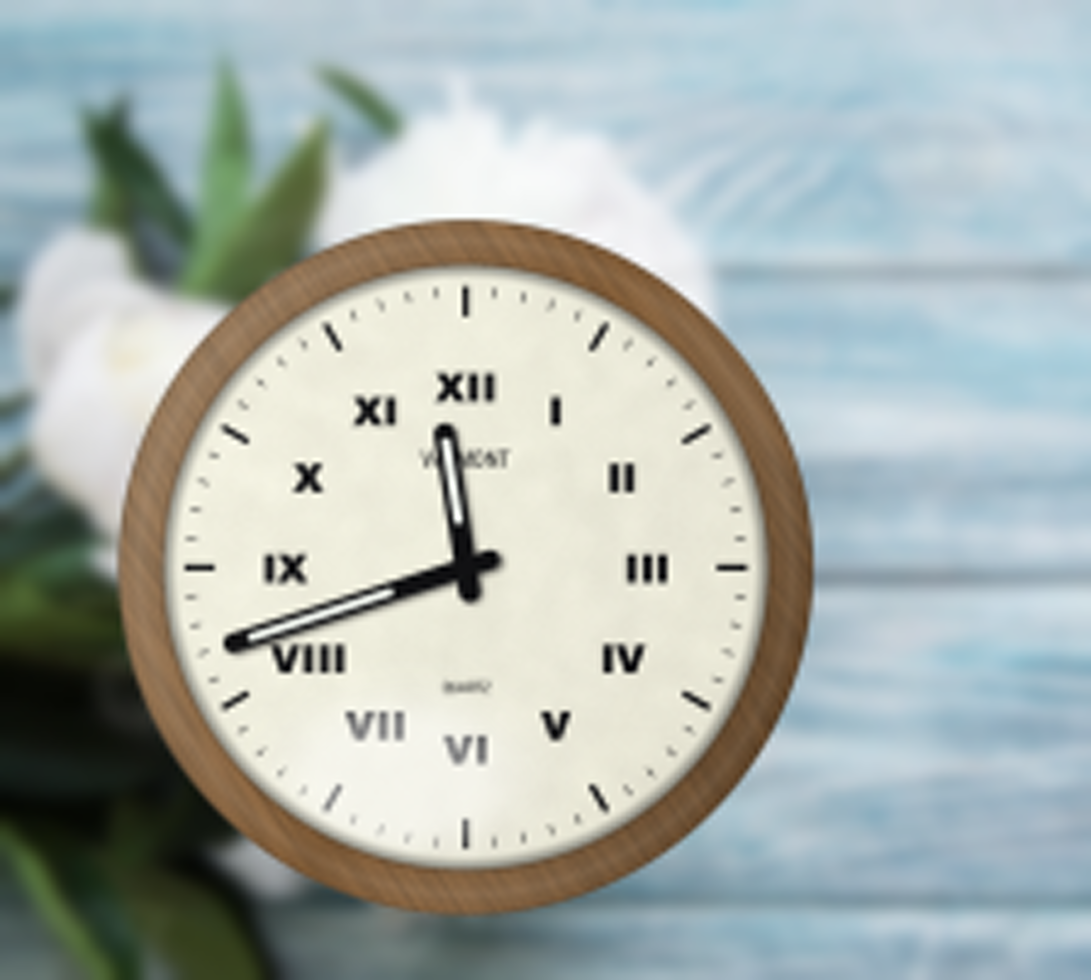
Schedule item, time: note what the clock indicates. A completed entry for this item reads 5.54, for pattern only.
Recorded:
11.42
